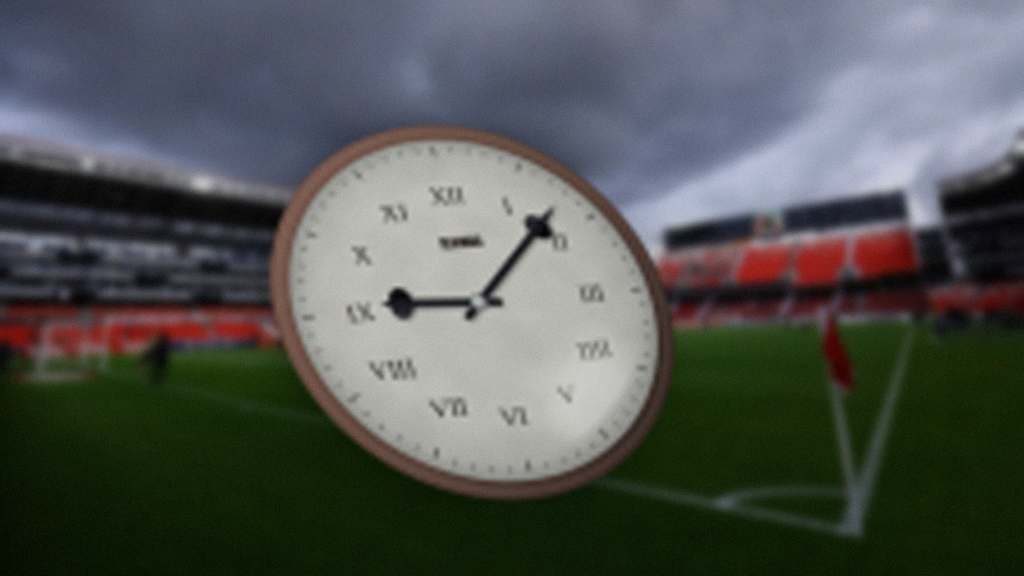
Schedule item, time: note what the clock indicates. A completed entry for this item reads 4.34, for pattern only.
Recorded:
9.08
